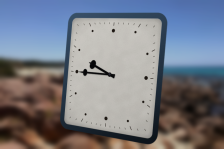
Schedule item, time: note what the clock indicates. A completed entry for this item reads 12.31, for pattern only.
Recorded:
9.45
